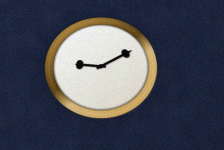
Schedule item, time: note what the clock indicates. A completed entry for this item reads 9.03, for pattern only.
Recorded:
9.10
